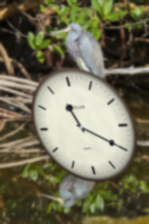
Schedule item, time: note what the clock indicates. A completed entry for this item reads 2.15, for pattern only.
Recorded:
11.20
